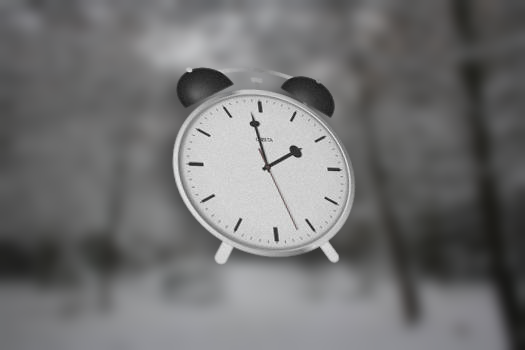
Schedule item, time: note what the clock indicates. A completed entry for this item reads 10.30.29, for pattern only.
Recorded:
1.58.27
